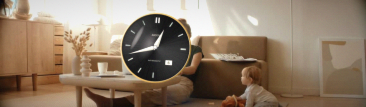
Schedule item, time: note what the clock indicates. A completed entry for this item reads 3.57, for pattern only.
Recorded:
12.42
